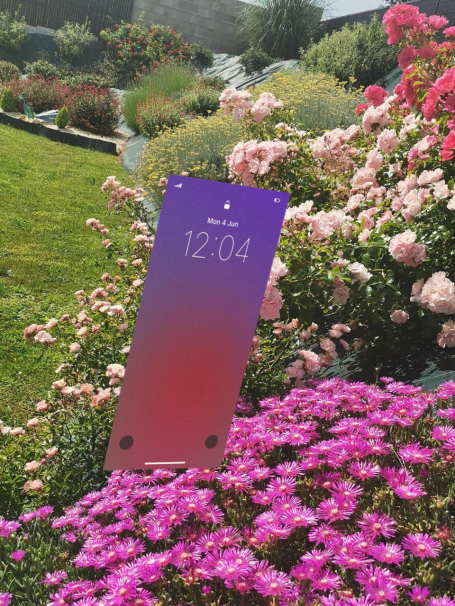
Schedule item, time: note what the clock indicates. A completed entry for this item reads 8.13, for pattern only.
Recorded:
12.04
